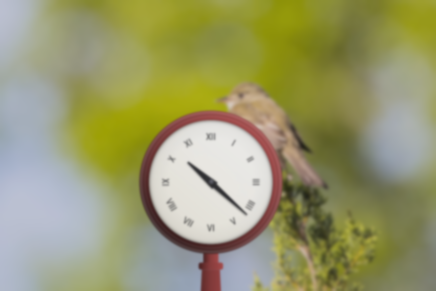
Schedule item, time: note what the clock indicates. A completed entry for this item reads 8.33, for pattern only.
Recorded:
10.22
